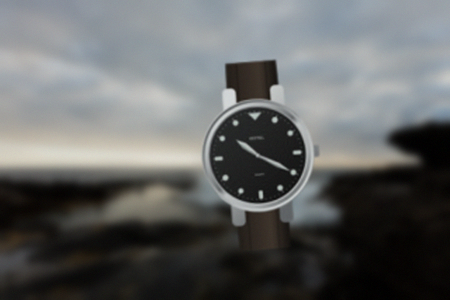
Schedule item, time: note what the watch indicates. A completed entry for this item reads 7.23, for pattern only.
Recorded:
10.20
